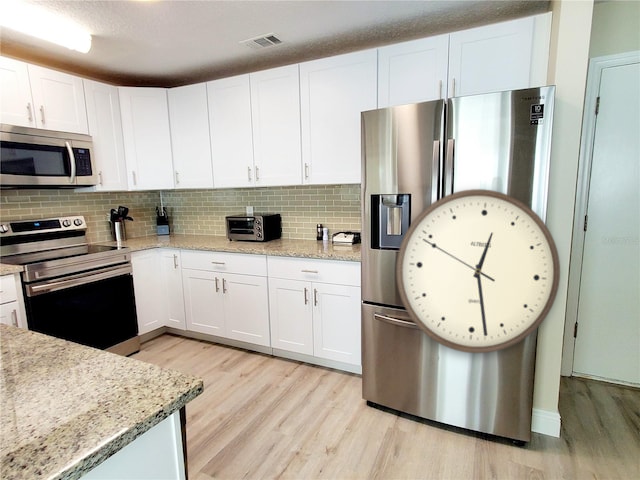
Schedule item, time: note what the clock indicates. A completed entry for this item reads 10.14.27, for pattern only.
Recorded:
12.27.49
